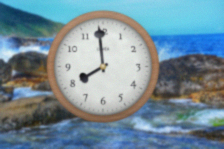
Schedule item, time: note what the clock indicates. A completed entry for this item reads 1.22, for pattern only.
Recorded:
7.59
